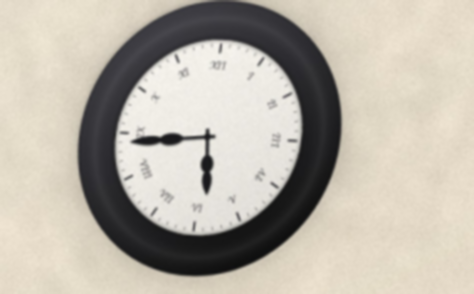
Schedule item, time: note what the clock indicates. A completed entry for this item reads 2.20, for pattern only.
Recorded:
5.44
